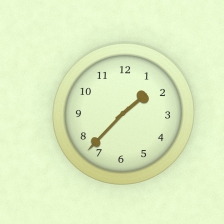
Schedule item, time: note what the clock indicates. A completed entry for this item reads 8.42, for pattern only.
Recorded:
1.37
